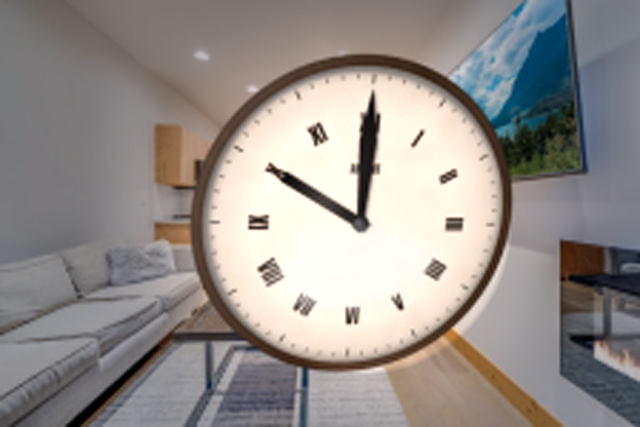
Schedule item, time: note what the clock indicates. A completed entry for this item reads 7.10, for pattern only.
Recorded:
10.00
